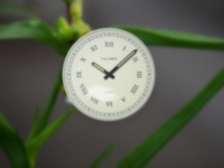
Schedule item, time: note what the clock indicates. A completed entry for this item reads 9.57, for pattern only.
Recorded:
10.08
